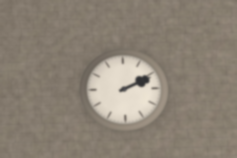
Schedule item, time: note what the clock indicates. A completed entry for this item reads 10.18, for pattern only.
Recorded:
2.11
